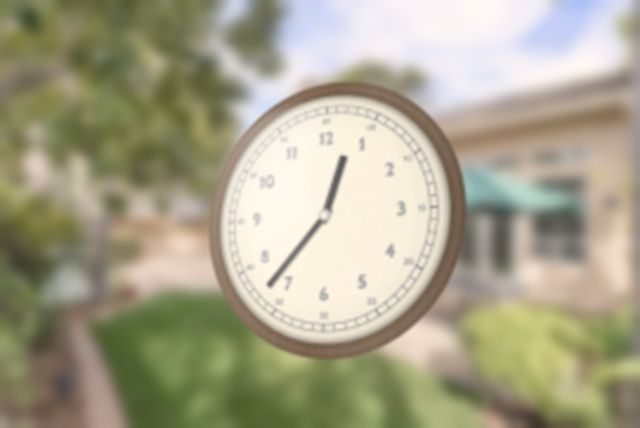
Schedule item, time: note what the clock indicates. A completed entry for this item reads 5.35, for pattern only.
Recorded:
12.37
